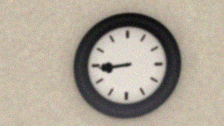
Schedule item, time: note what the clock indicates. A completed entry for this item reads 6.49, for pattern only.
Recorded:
8.44
